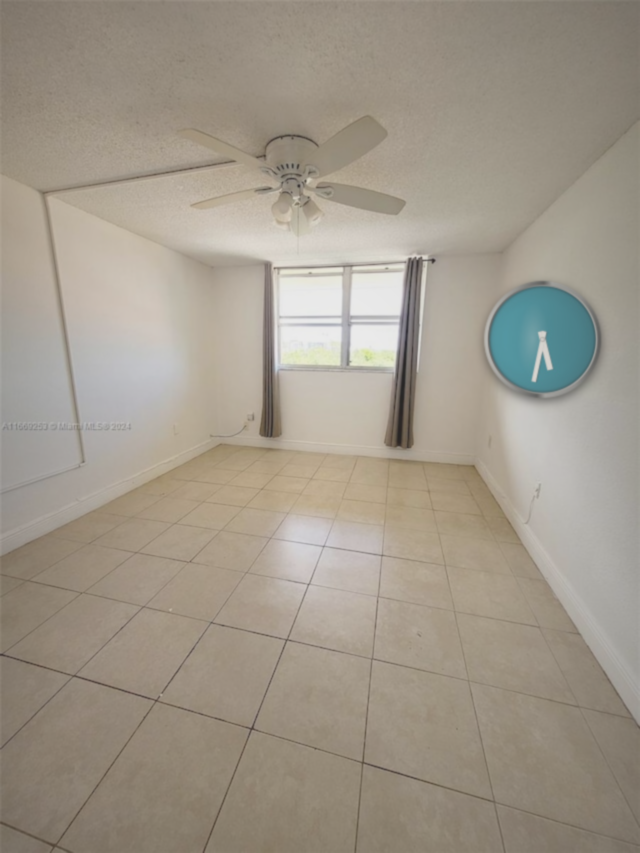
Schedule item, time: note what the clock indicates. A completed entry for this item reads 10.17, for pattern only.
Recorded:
5.32
